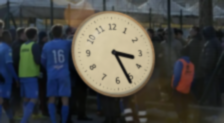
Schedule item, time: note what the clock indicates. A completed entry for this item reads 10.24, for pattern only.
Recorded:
3.26
